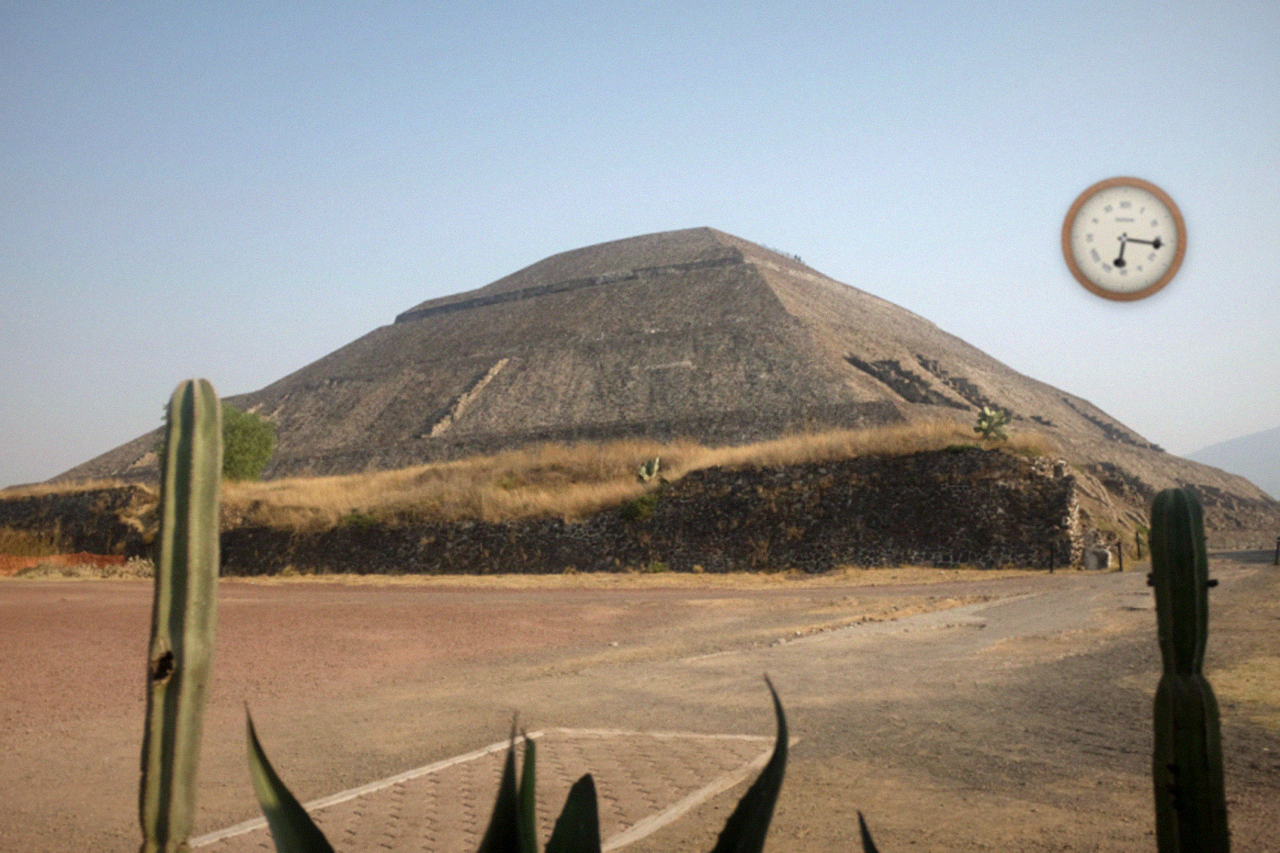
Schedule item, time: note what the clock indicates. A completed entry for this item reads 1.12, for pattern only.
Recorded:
6.16
